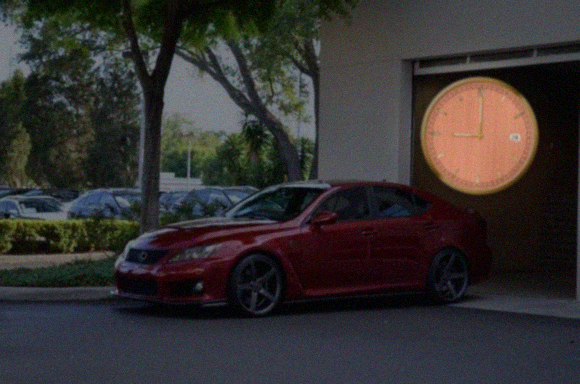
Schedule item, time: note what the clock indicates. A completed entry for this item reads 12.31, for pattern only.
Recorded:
9.00
